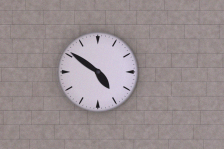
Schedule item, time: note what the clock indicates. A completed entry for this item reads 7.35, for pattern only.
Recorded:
4.51
